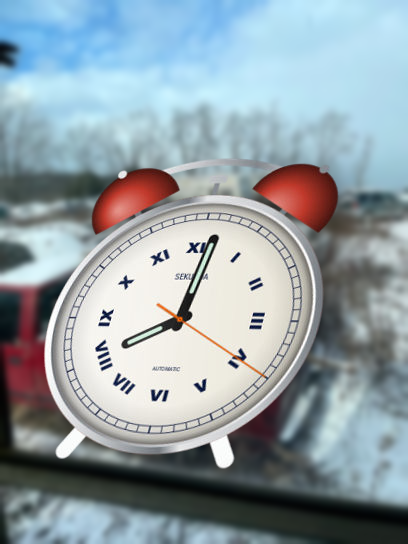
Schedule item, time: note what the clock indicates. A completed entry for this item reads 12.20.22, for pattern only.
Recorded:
8.01.20
